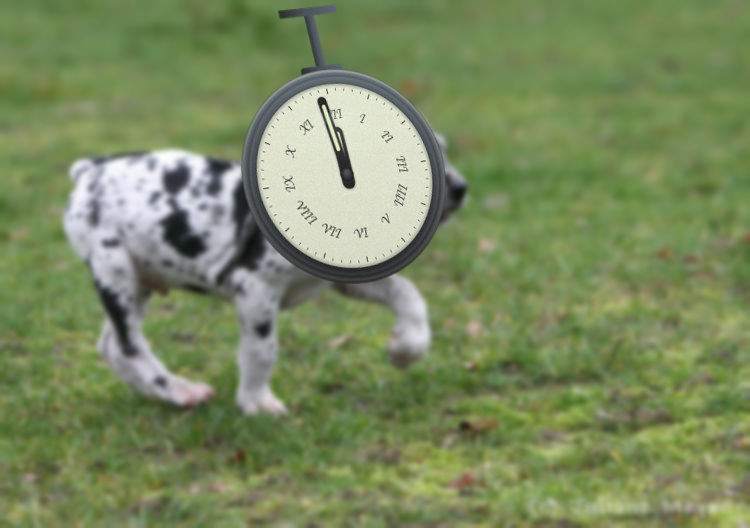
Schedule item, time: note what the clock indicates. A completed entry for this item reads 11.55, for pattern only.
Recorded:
11.59
